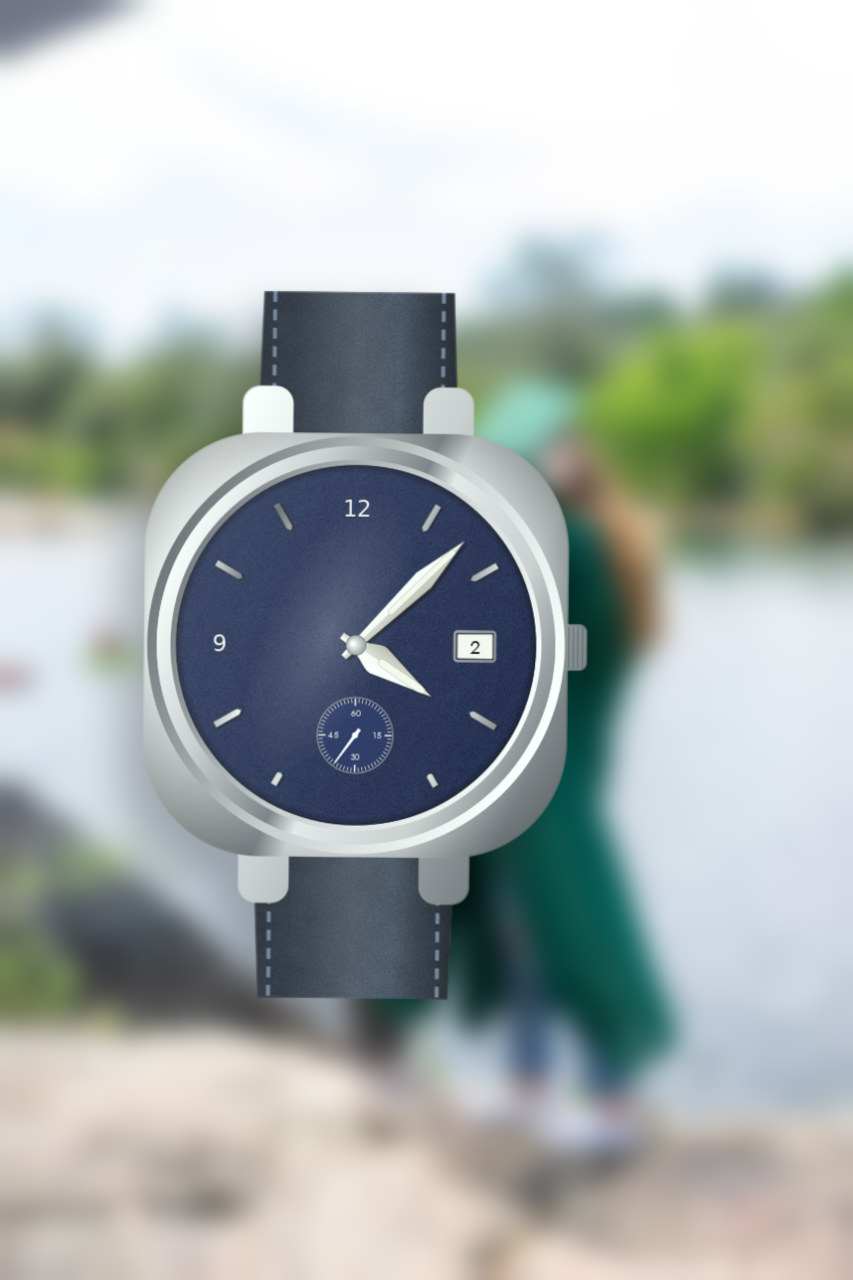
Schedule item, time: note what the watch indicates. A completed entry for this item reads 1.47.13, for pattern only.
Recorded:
4.07.36
